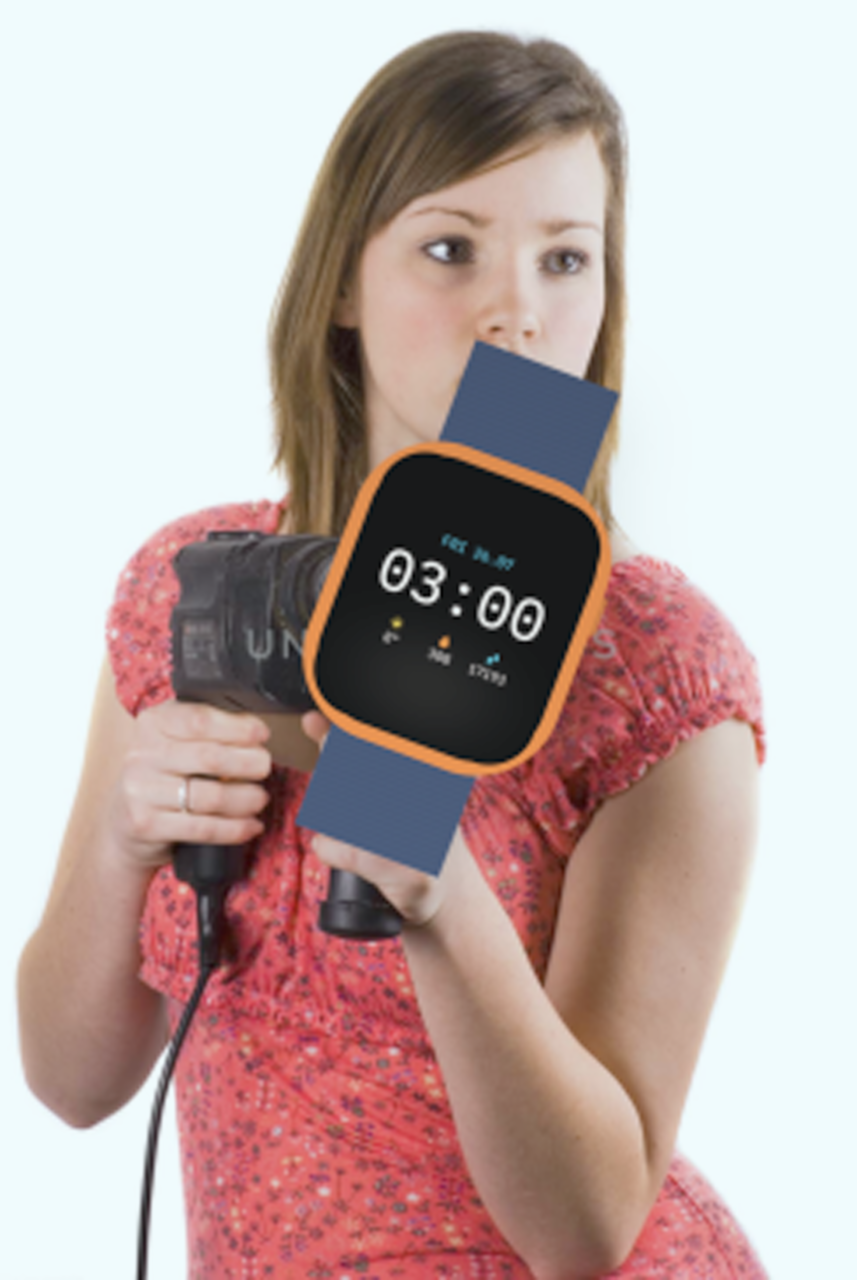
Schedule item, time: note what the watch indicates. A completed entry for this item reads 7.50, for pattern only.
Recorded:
3.00
